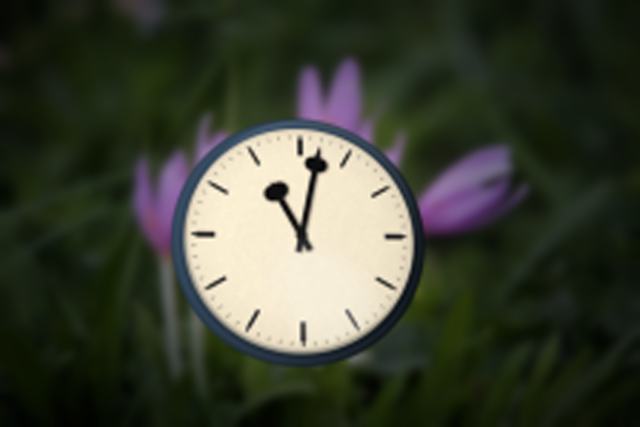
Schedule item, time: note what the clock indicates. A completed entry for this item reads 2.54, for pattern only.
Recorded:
11.02
